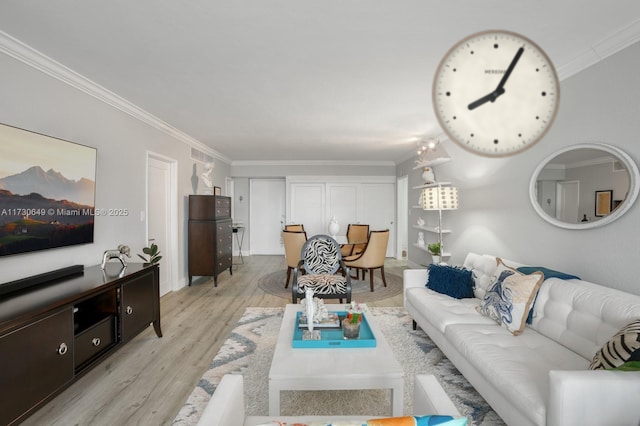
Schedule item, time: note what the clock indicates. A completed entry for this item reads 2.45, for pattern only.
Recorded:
8.05
